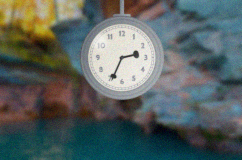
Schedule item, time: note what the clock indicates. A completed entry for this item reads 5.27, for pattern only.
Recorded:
2.34
